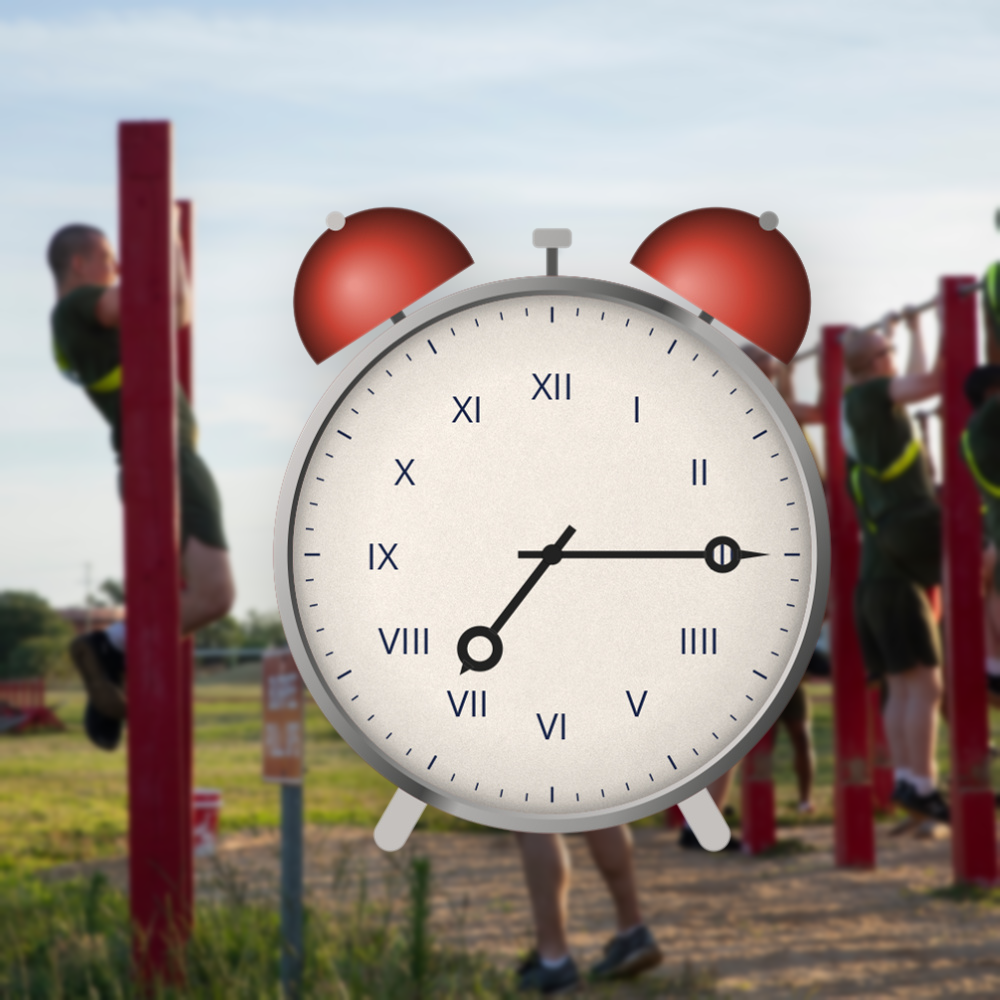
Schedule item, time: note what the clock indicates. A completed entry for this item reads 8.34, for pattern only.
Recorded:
7.15
